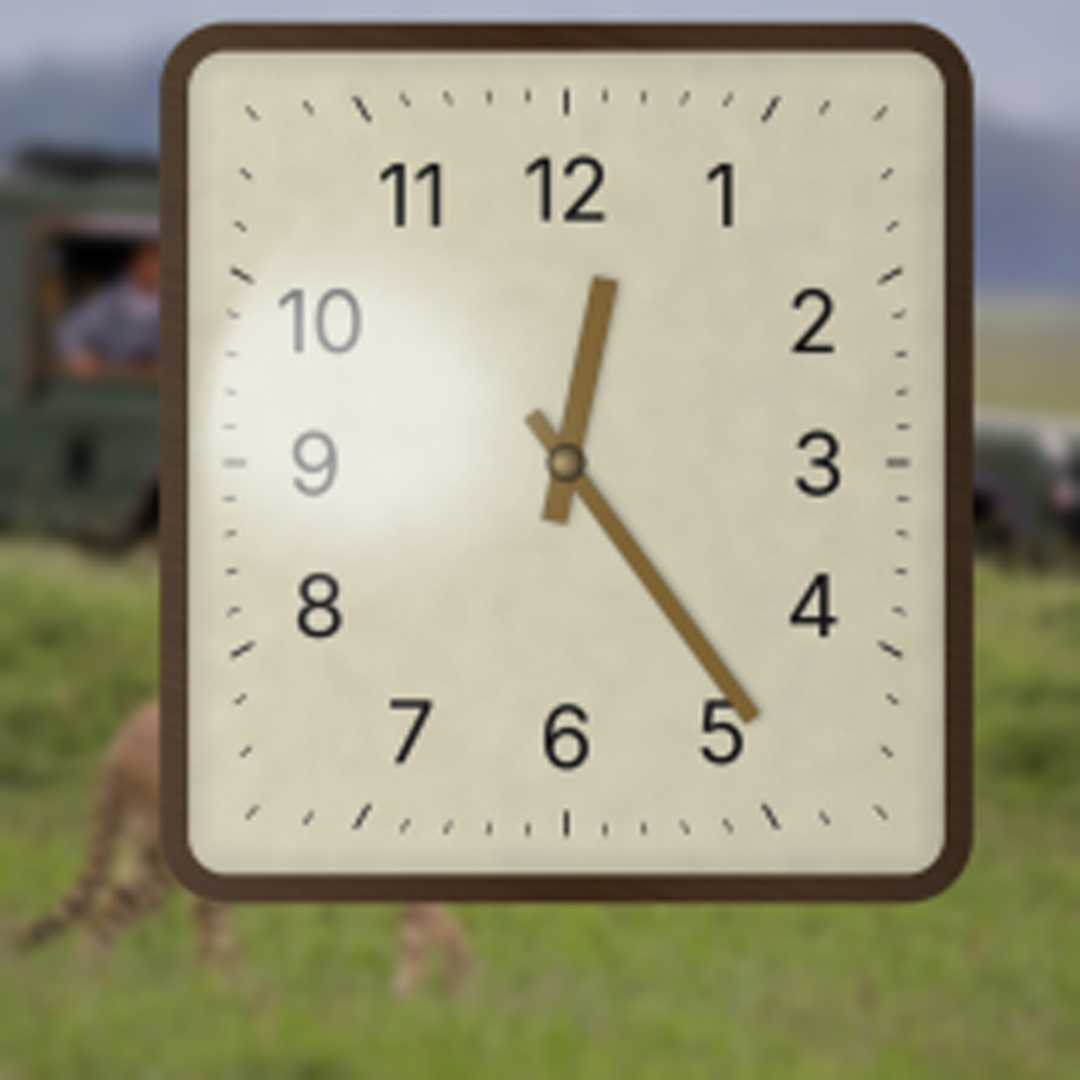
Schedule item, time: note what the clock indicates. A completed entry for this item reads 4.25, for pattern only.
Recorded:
12.24
